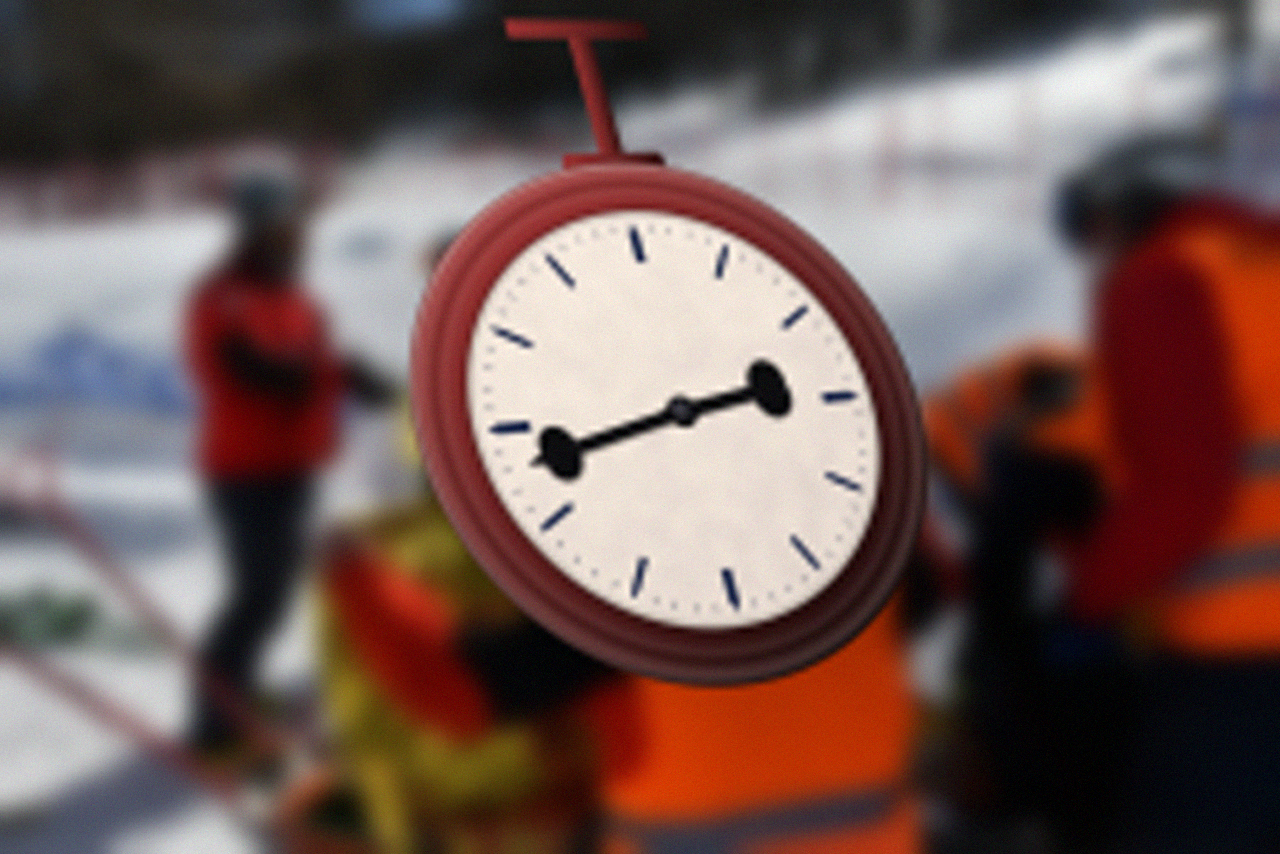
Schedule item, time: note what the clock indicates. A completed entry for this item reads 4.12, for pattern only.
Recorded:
2.43
